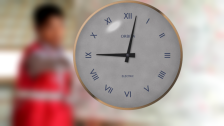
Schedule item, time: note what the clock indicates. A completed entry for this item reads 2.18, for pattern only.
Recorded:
9.02
